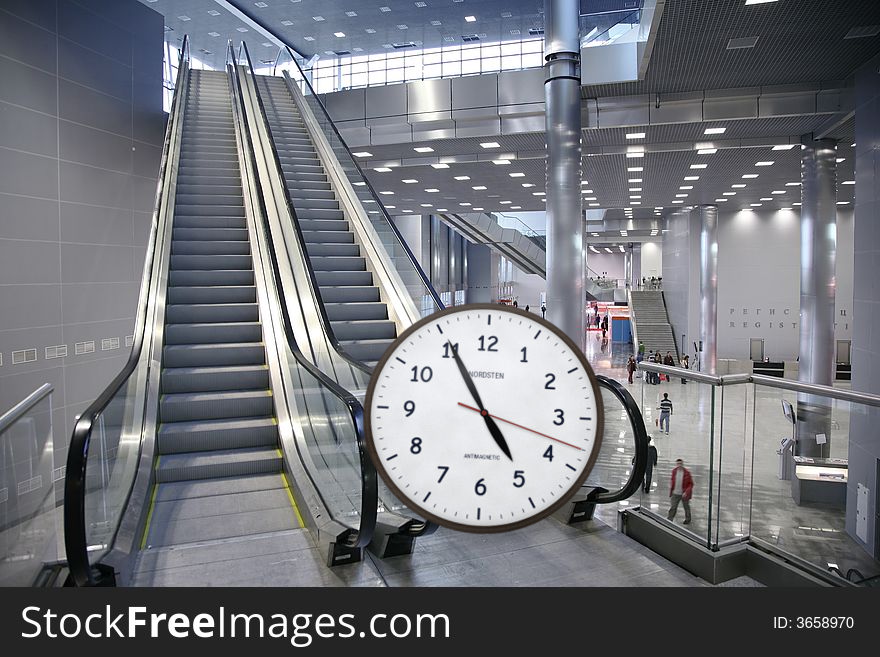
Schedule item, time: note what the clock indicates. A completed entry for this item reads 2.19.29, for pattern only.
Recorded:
4.55.18
